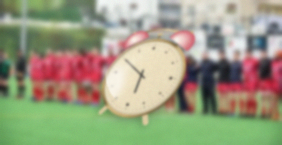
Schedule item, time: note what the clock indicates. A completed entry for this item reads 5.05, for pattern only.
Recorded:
5.50
